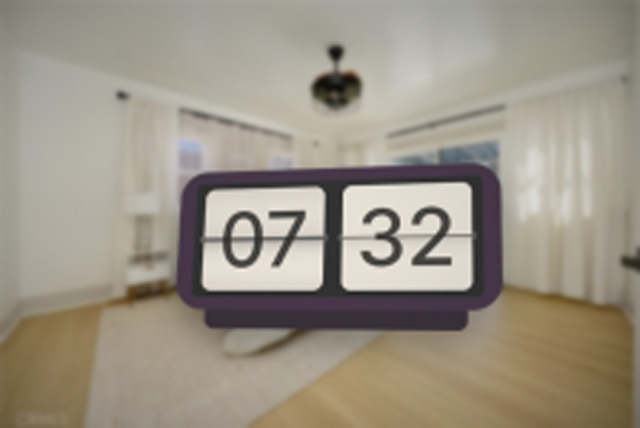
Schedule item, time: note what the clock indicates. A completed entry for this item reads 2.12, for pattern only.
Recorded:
7.32
